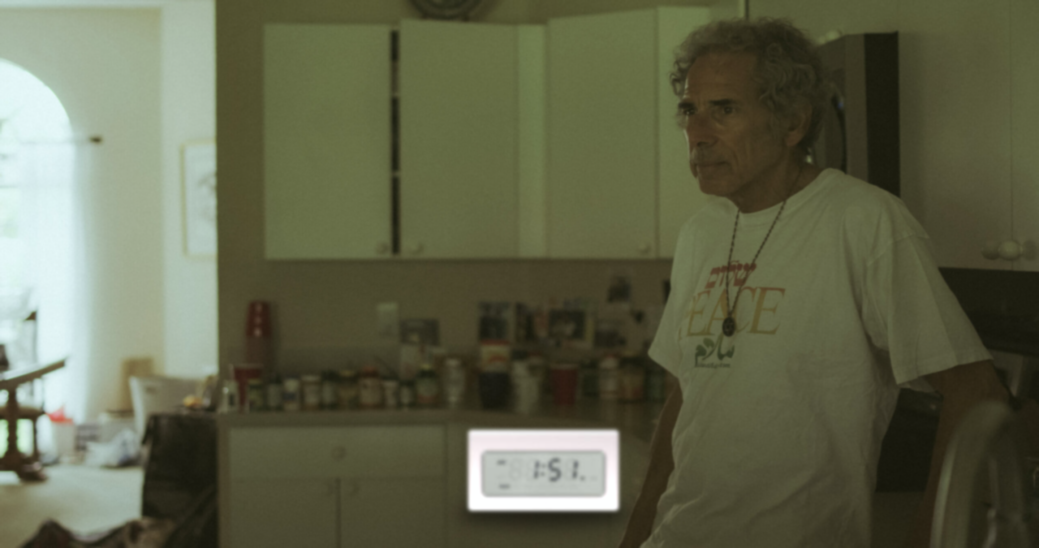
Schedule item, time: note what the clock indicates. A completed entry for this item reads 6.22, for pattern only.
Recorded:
1.51
